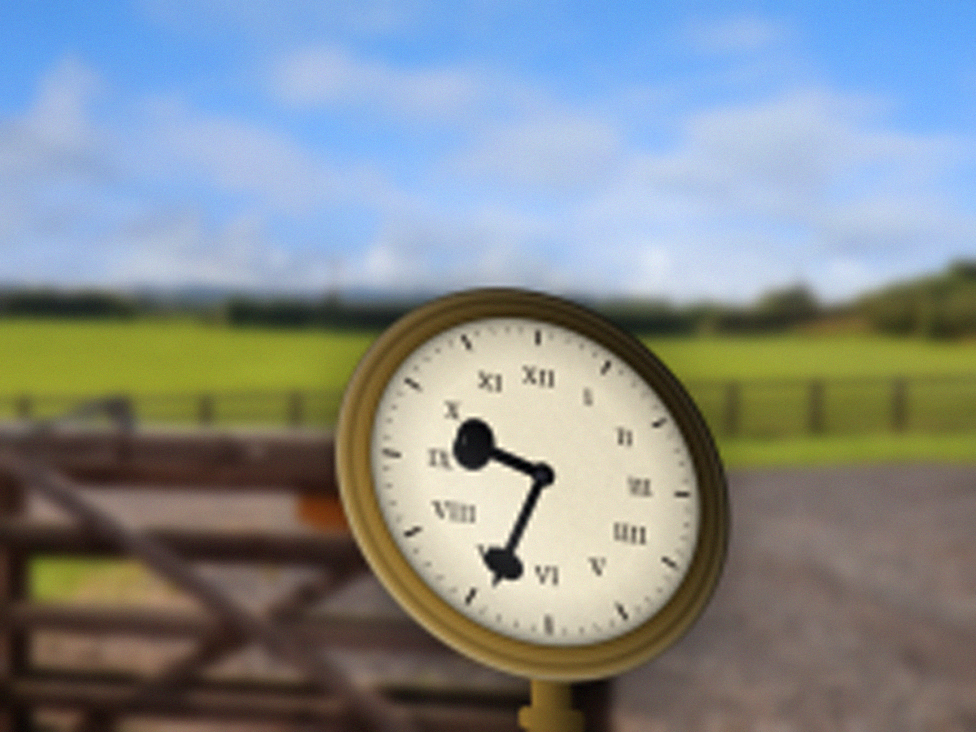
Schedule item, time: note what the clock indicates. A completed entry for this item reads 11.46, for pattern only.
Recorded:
9.34
